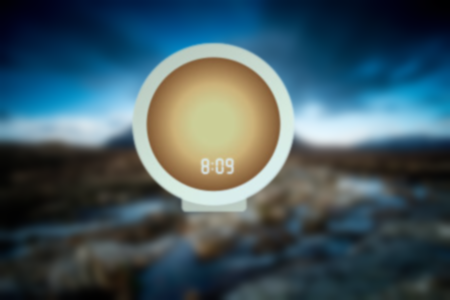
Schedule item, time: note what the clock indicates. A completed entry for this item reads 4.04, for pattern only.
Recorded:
8.09
